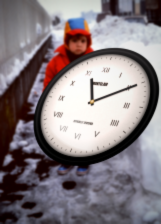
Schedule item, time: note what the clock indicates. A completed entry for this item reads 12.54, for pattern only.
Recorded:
11.10
